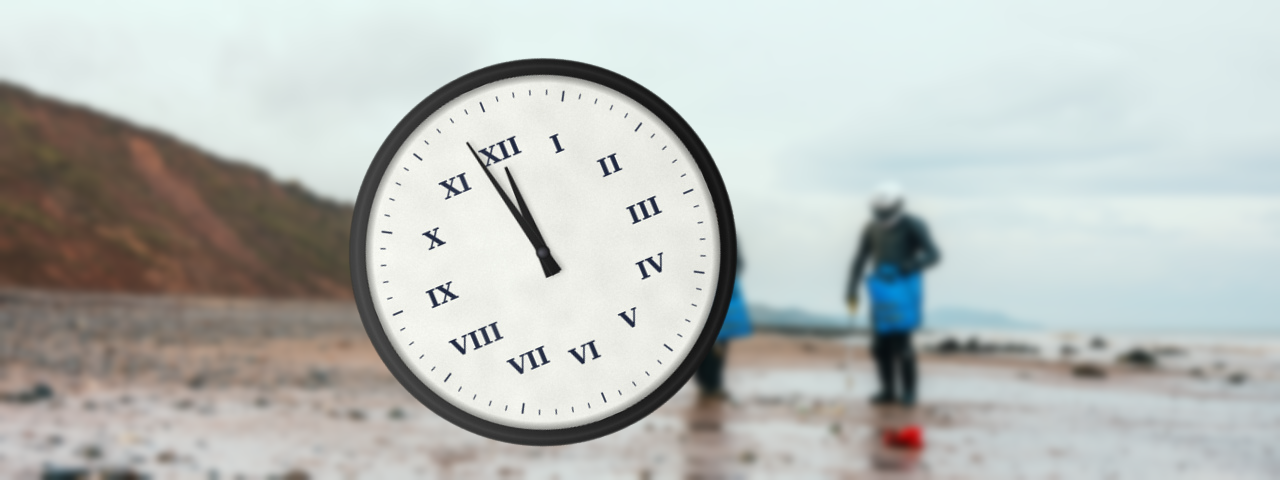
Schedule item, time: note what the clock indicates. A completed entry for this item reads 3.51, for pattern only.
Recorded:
11.58
